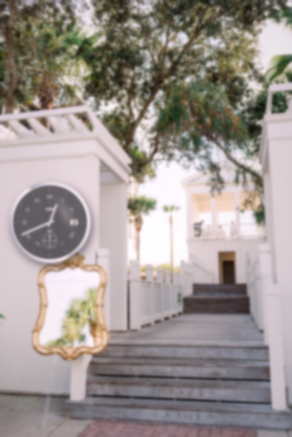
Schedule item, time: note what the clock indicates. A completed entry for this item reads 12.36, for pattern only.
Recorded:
12.41
